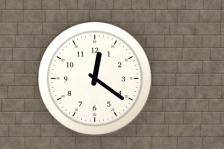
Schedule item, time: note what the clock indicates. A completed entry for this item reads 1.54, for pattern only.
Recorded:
12.21
